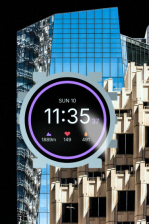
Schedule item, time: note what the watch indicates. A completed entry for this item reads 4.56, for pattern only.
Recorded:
11.35
